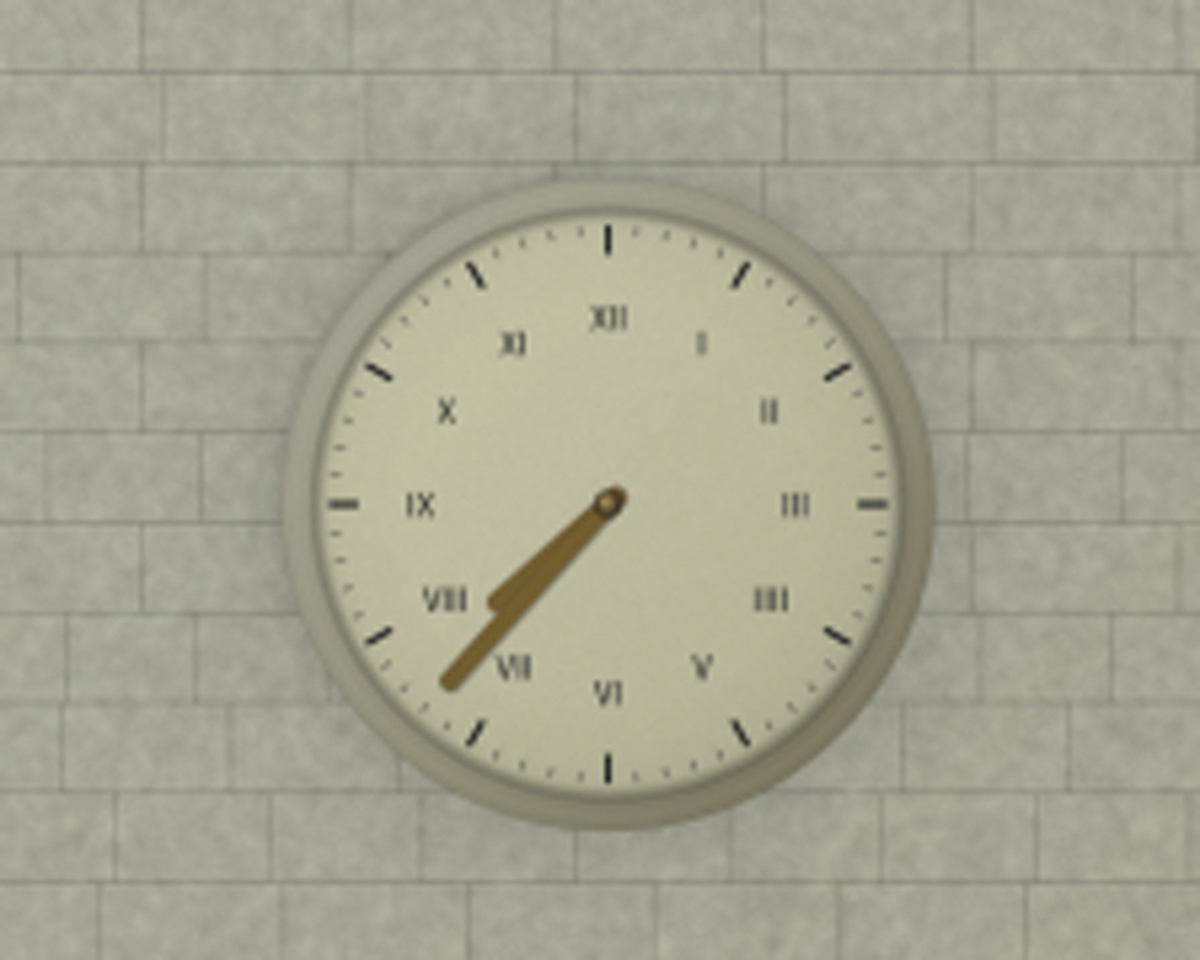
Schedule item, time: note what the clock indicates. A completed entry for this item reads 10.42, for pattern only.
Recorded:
7.37
